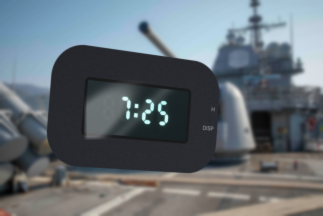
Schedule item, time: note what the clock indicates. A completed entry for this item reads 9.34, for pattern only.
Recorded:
7.25
